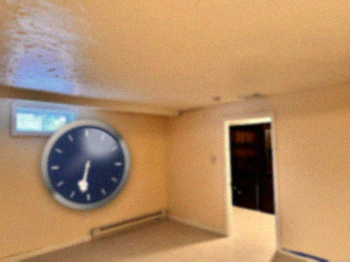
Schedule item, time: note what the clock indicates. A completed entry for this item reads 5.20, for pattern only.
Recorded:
6.32
